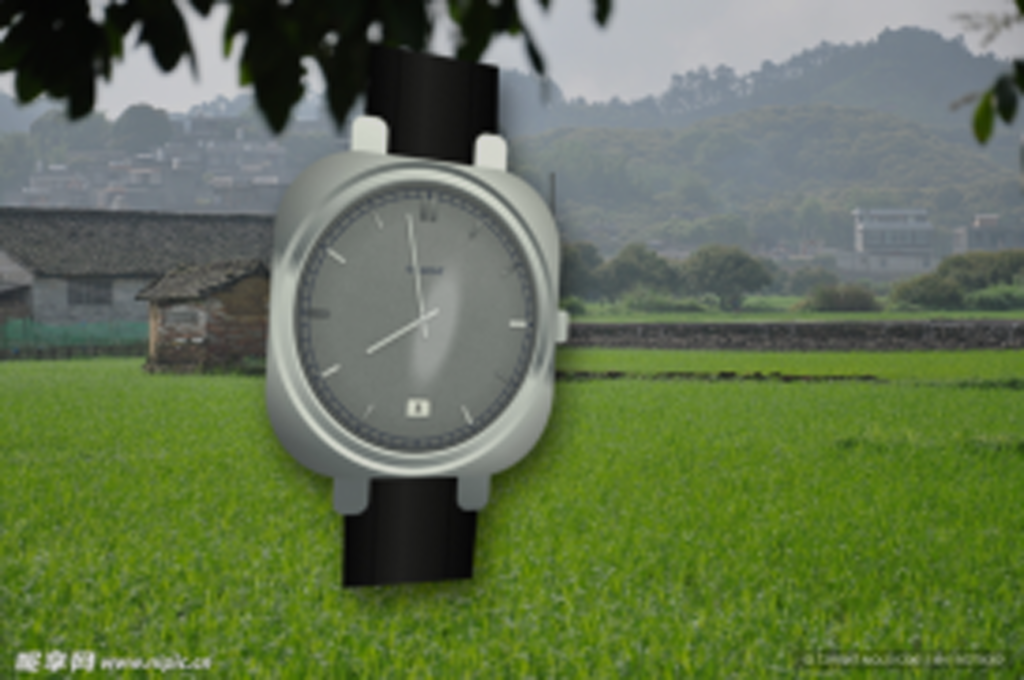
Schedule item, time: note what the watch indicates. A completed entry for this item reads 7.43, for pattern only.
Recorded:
7.58
